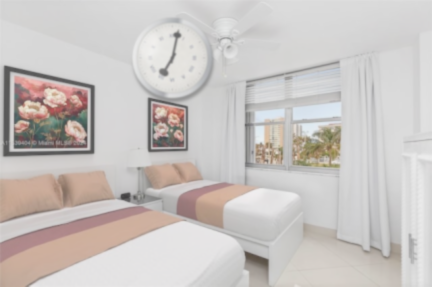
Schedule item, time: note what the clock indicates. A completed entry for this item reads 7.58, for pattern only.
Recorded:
7.02
